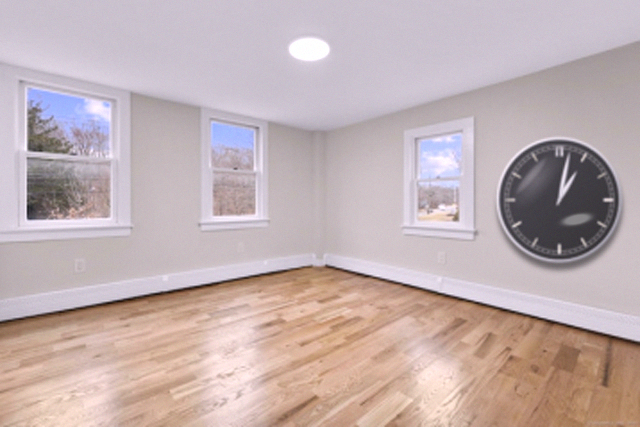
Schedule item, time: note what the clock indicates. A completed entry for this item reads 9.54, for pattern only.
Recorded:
1.02
